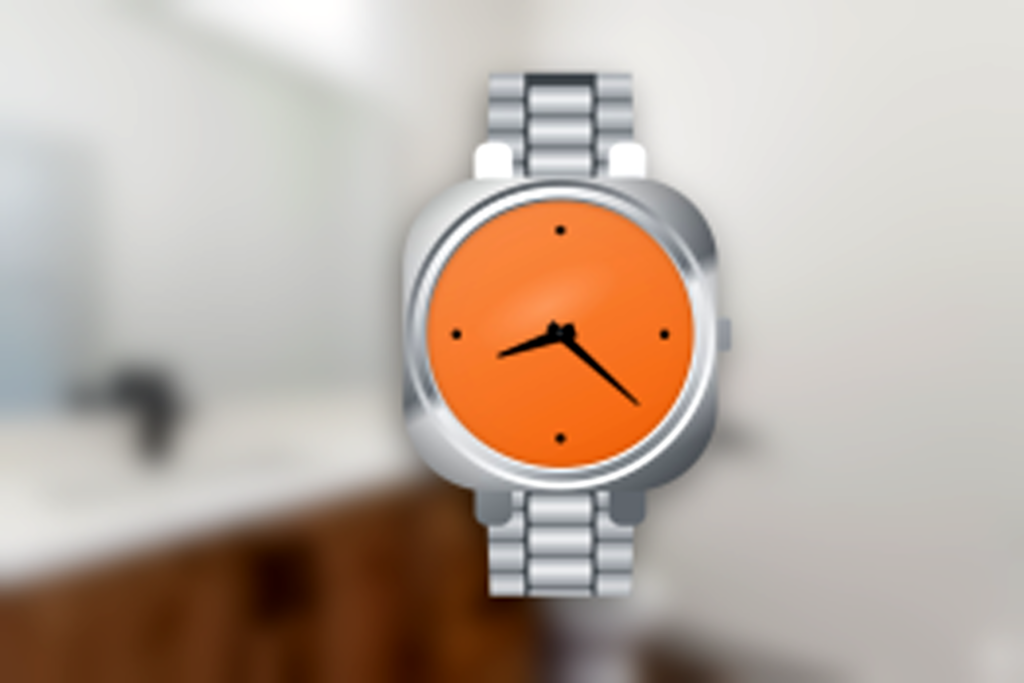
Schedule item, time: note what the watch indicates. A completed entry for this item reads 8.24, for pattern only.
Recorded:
8.22
